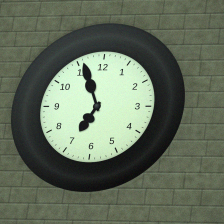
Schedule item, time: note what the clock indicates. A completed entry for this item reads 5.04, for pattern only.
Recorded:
6.56
